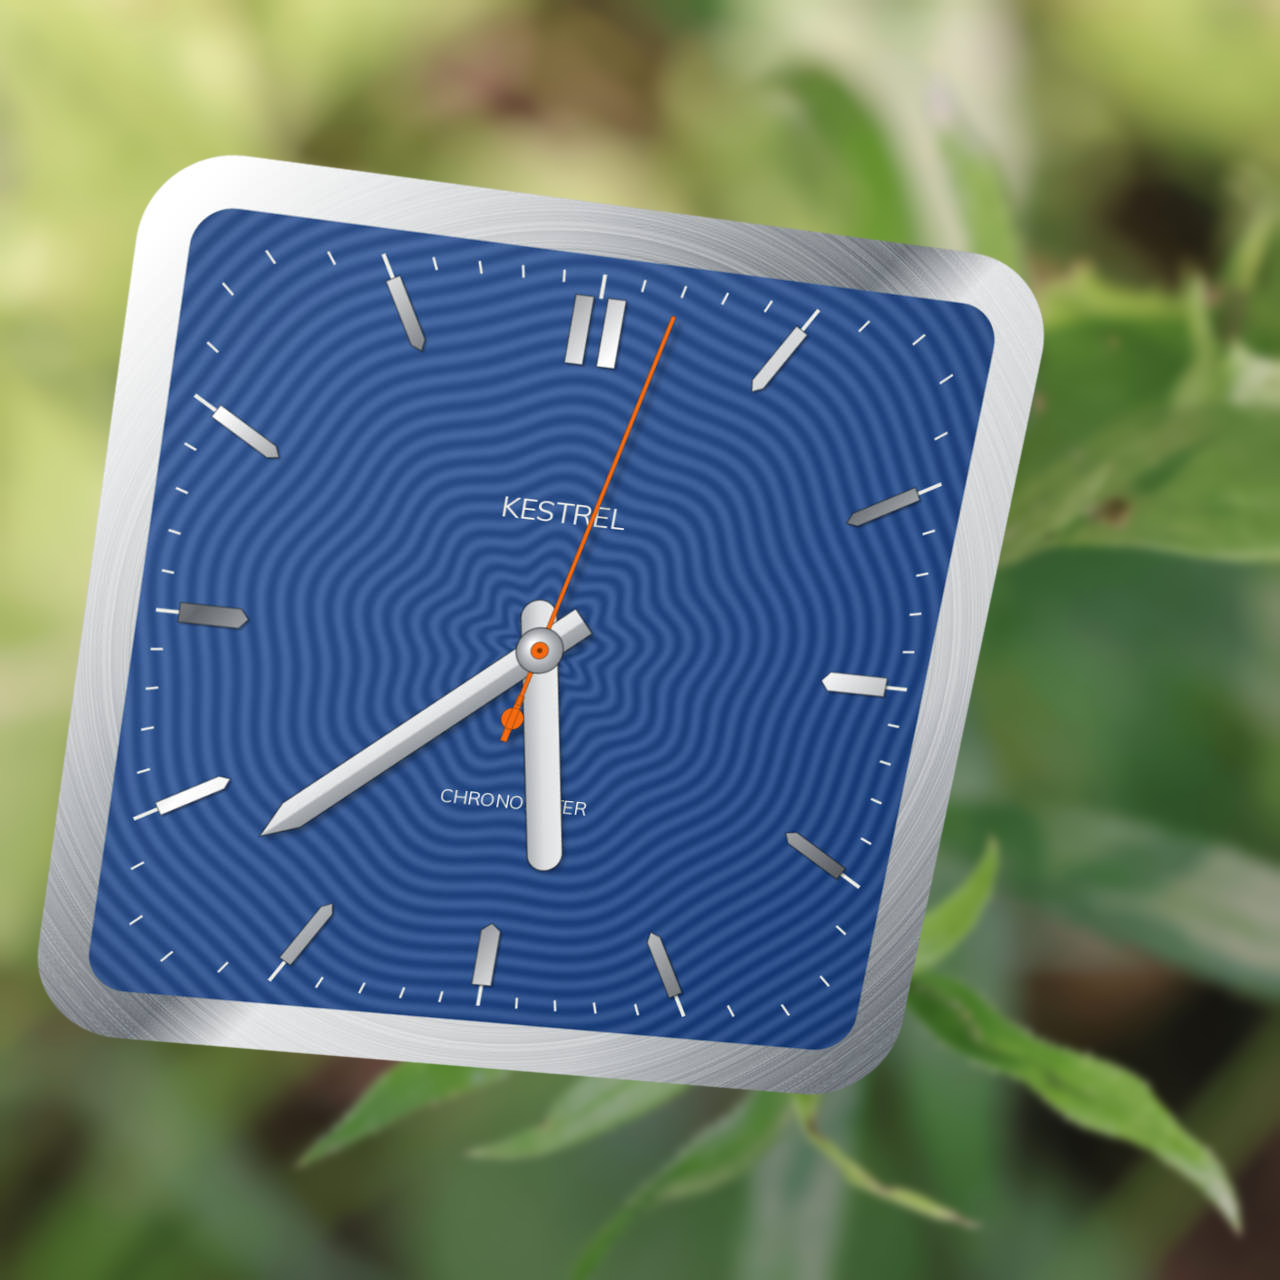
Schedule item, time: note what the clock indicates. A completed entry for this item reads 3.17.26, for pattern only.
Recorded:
5.38.02
